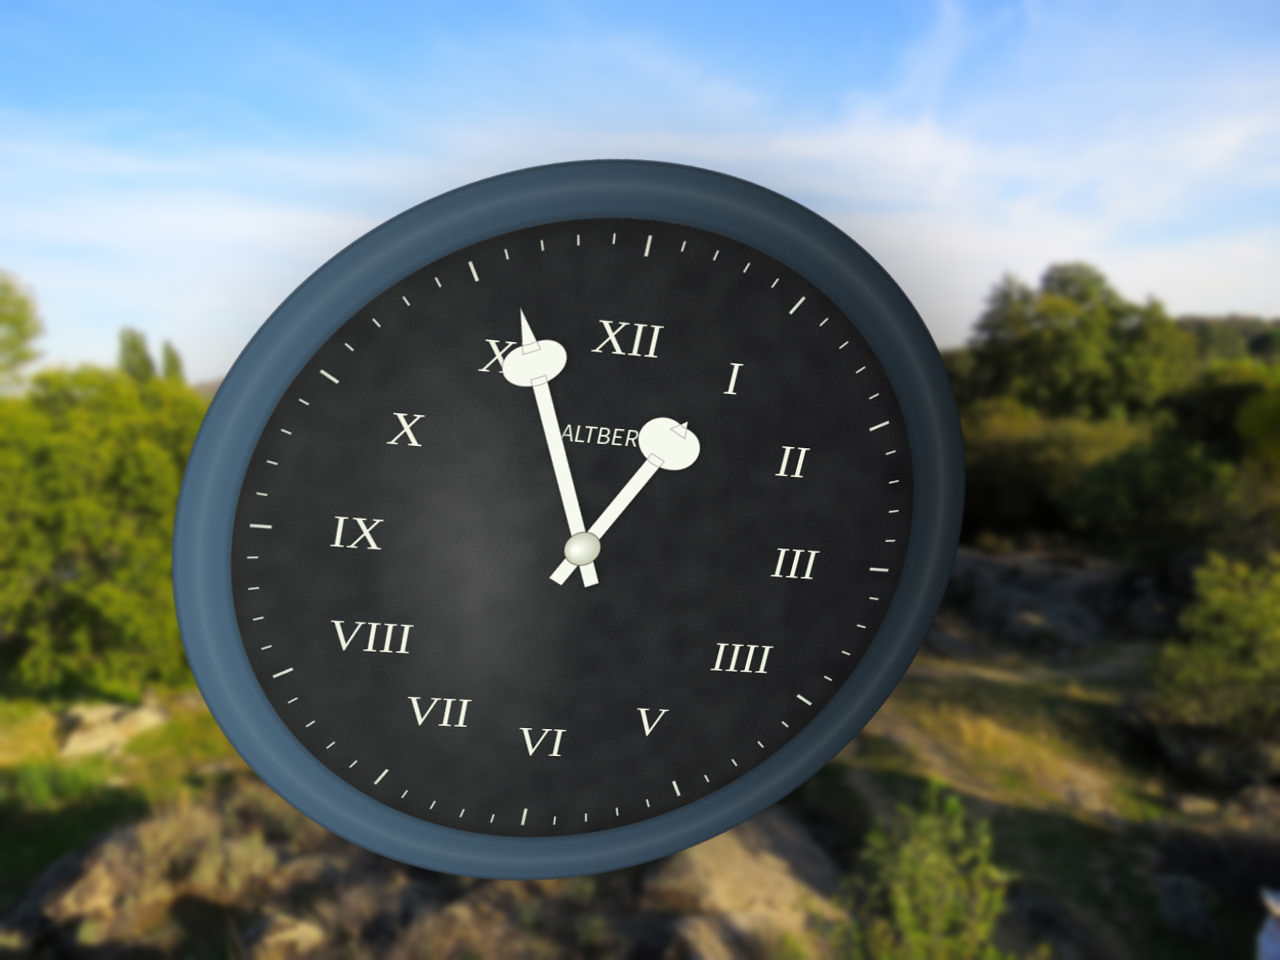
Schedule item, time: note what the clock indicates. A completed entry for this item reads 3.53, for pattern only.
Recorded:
12.56
